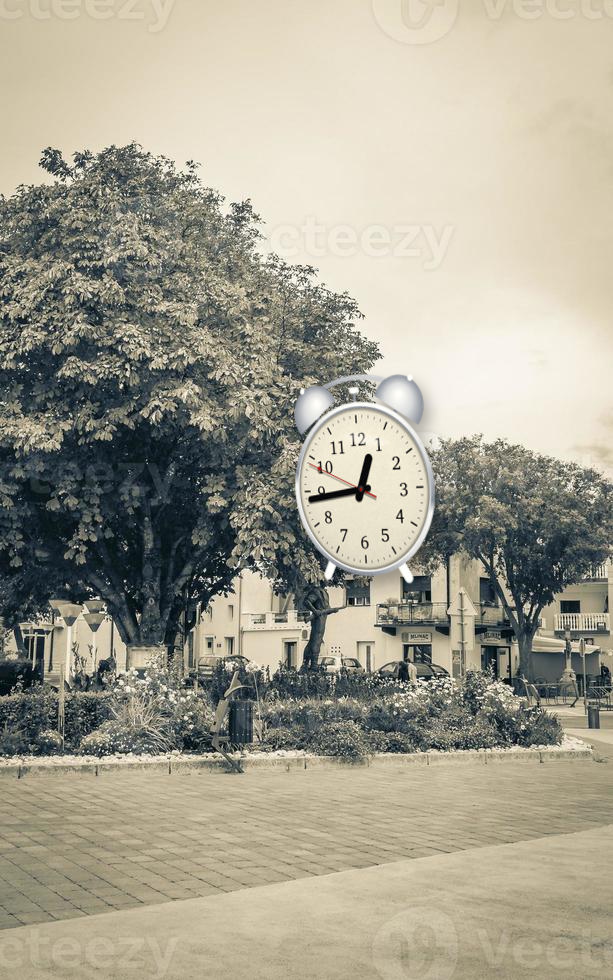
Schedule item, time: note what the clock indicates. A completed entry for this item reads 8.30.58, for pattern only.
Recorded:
12.43.49
